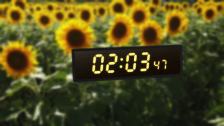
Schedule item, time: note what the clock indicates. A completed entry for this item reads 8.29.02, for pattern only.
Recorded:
2.03.47
